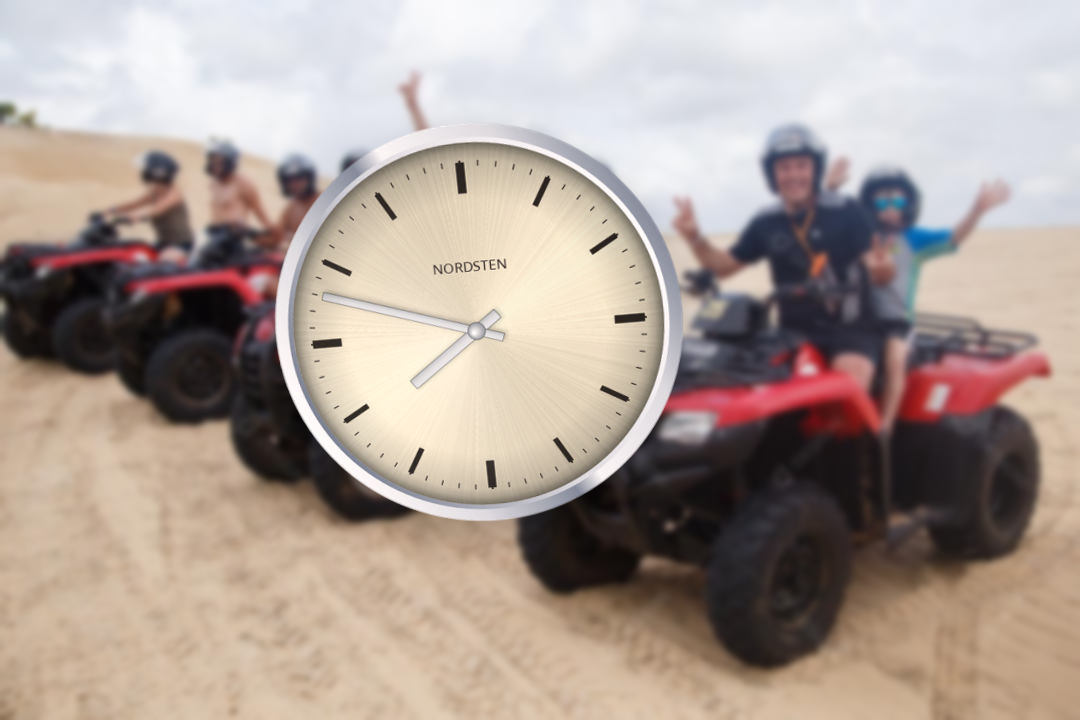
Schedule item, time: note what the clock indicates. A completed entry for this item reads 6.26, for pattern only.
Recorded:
7.48
